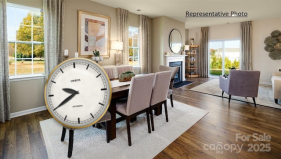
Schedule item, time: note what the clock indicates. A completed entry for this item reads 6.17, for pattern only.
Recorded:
9.40
